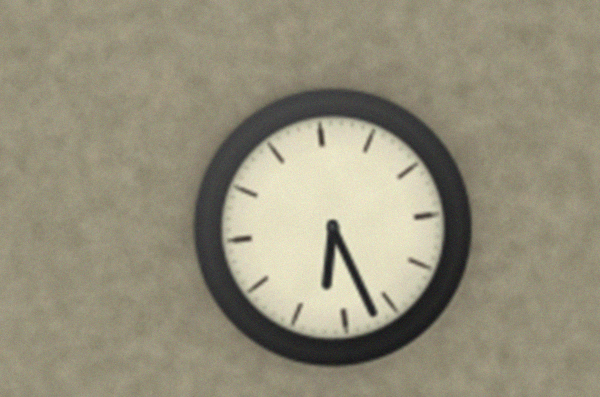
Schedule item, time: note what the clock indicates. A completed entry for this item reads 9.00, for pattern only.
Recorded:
6.27
